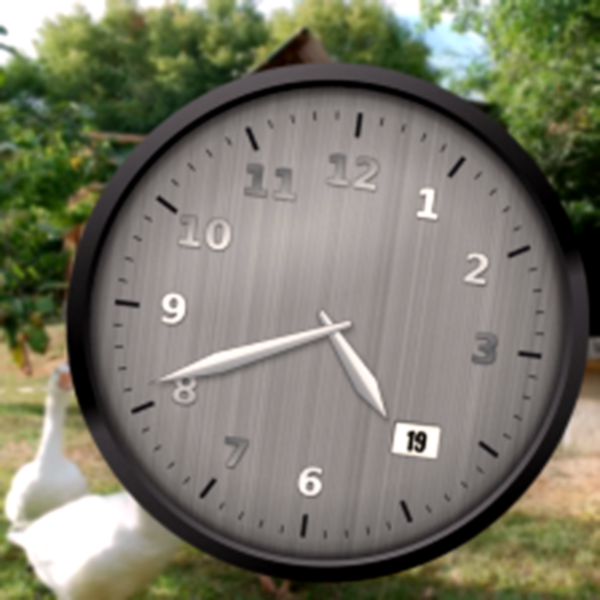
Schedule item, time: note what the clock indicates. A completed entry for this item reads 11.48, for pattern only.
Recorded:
4.41
